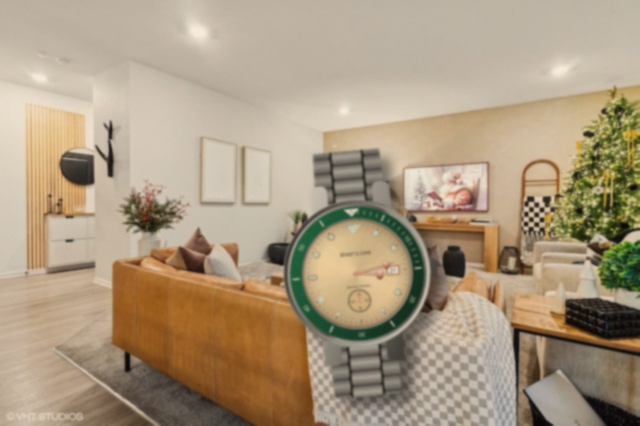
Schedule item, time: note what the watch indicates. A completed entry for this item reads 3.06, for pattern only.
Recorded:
3.13
